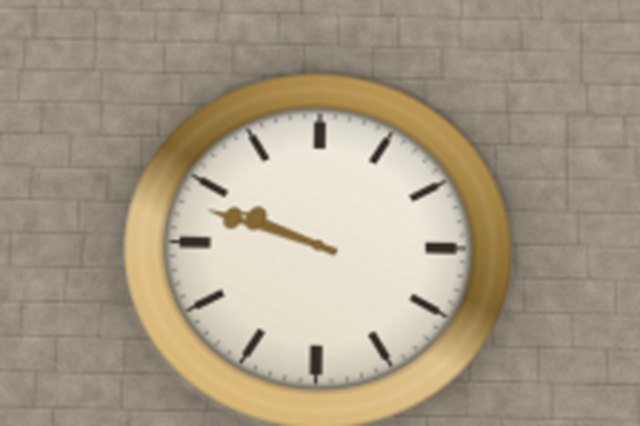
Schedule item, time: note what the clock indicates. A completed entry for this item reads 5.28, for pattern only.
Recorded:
9.48
